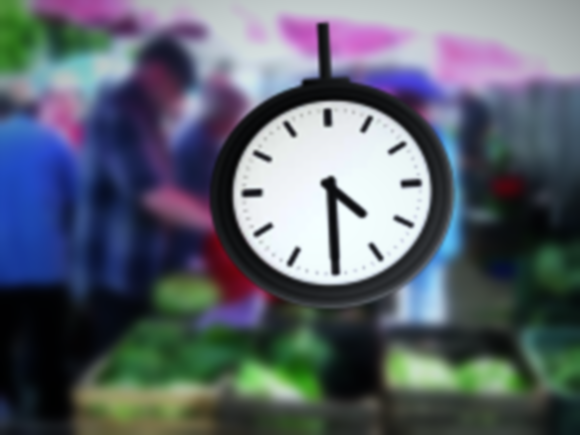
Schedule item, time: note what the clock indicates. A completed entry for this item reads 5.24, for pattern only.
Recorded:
4.30
